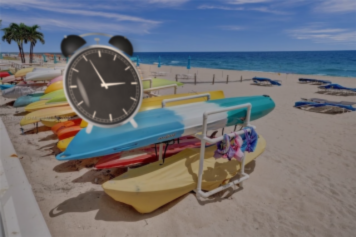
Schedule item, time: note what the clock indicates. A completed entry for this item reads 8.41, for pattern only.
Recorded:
2.56
